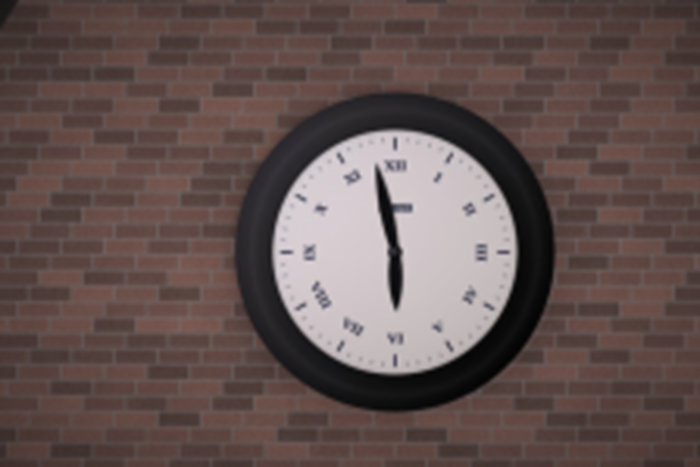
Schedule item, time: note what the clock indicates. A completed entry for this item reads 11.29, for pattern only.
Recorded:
5.58
